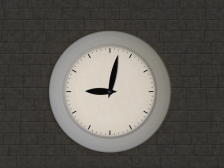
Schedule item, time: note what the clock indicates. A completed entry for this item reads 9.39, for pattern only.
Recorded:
9.02
